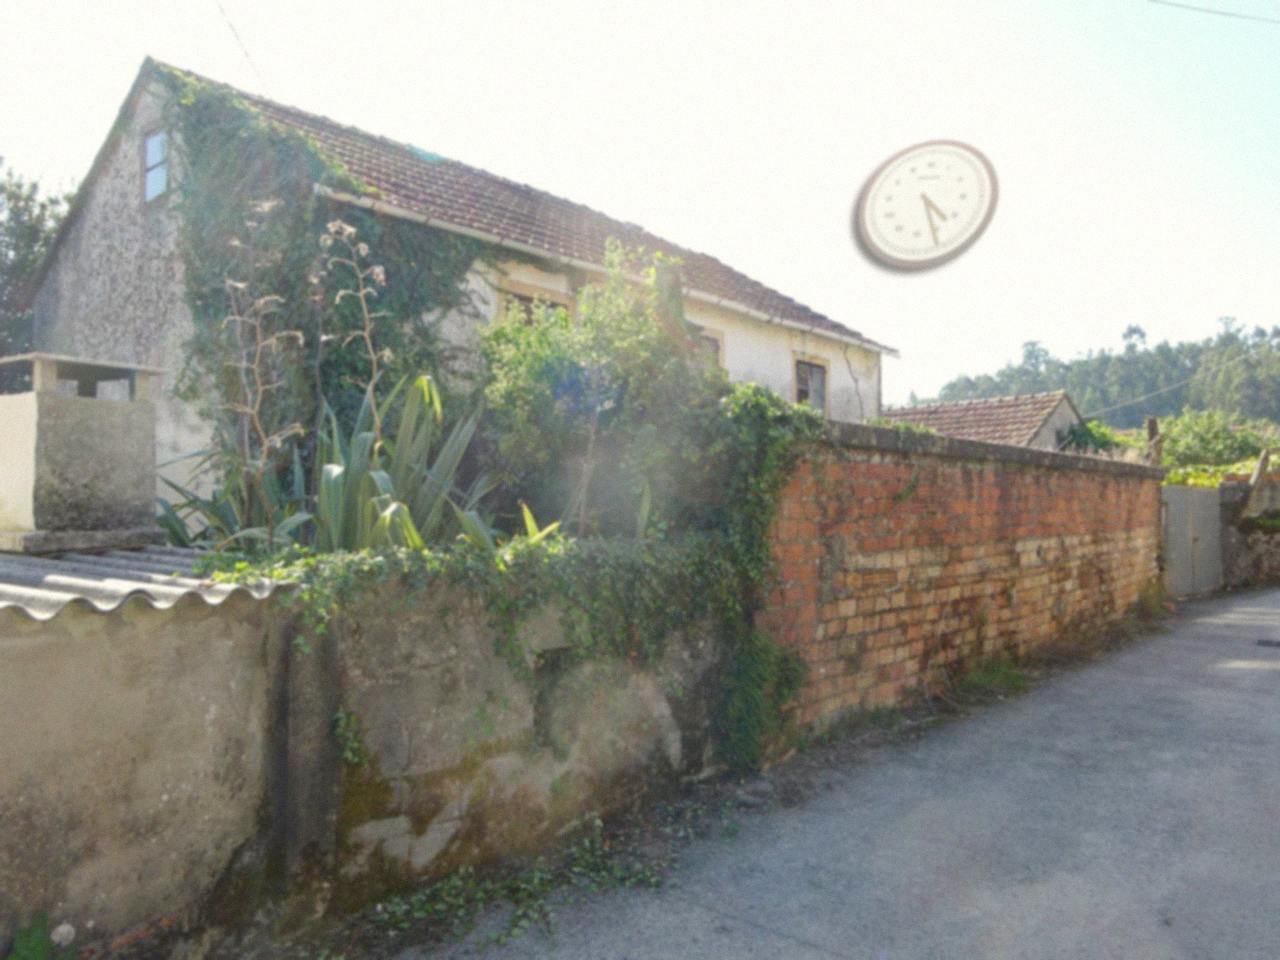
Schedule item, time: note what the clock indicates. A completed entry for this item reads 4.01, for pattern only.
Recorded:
4.26
